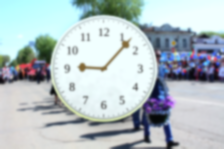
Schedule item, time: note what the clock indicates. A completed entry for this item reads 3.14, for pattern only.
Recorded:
9.07
